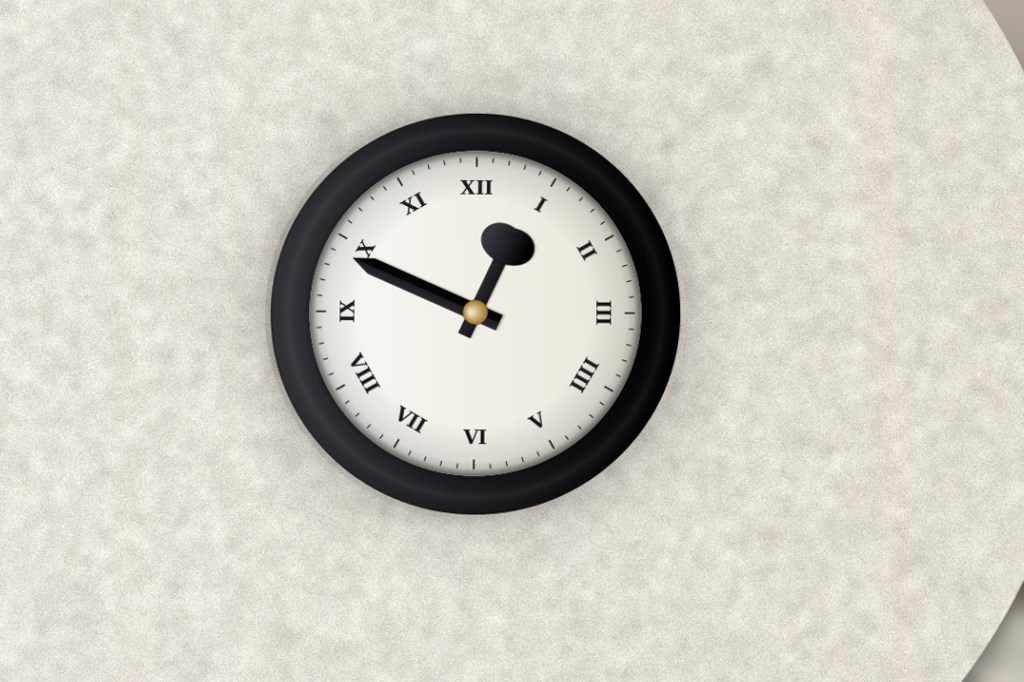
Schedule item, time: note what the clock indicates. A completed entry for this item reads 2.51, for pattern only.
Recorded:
12.49
